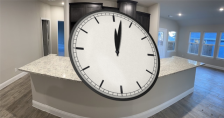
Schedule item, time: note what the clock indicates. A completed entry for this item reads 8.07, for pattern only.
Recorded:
12.02
